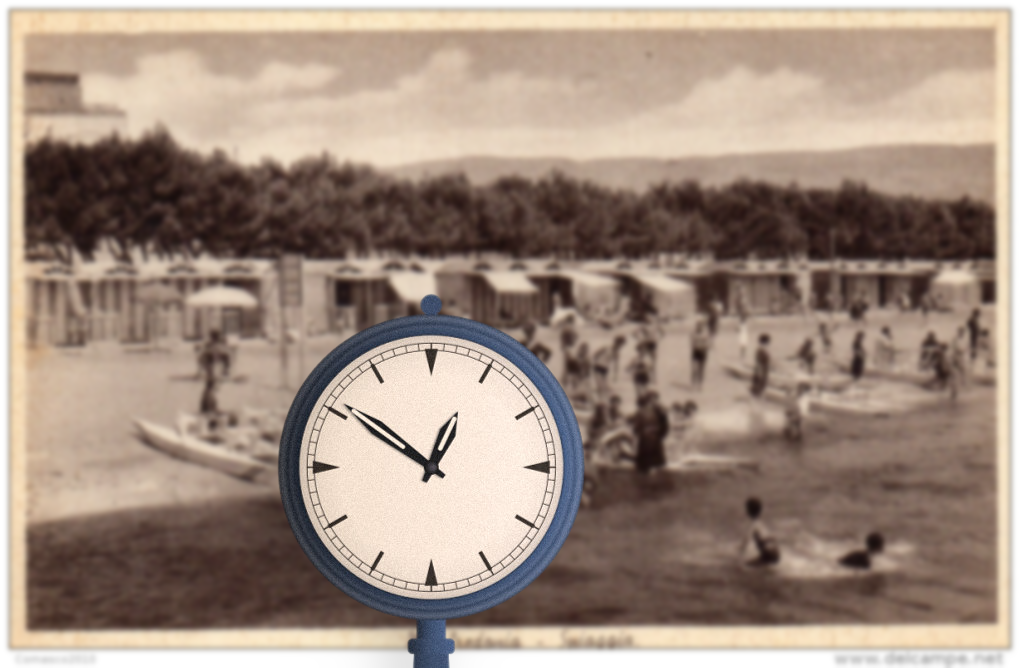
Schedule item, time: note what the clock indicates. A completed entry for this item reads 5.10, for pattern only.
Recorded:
12.51
